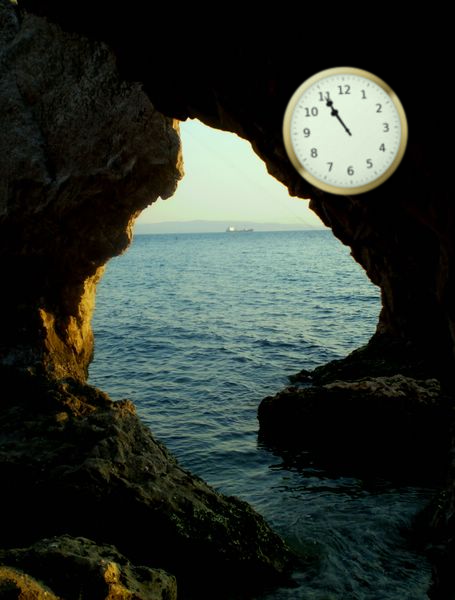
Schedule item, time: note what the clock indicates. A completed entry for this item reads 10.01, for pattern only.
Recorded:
10.55
